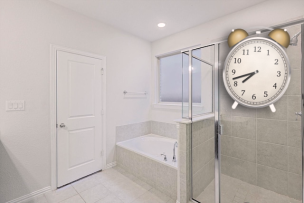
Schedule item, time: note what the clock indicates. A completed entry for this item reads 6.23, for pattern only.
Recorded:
7.42
